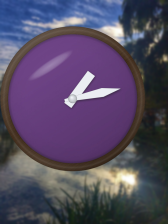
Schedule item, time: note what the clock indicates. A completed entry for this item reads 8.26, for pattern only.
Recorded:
1.13
